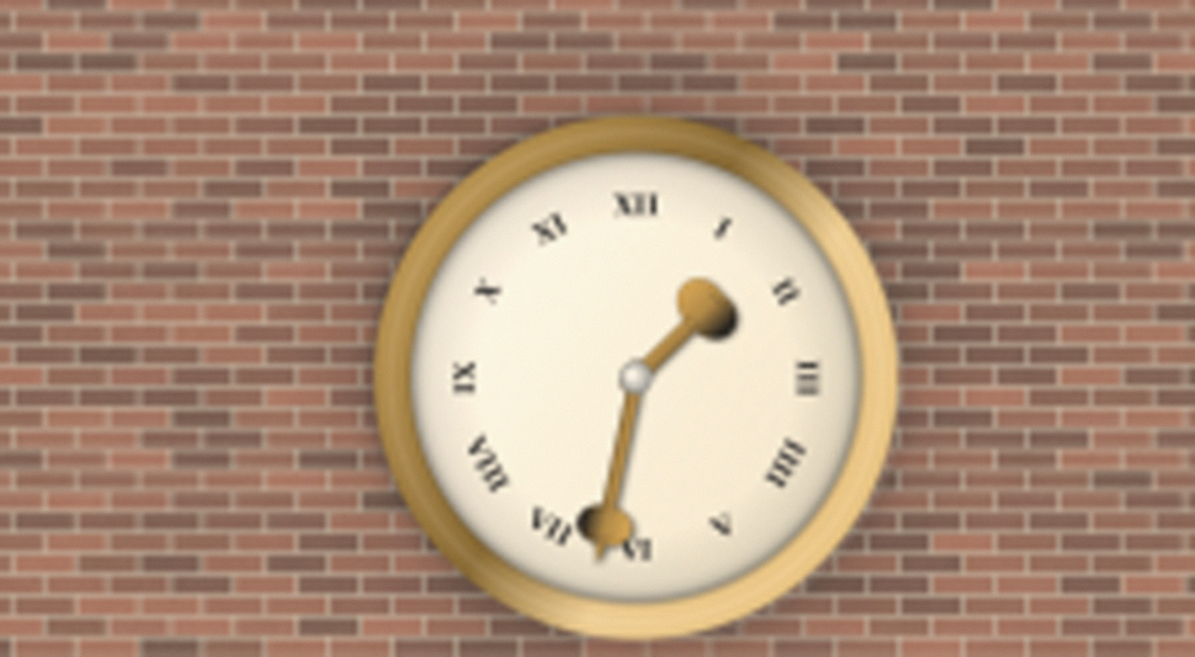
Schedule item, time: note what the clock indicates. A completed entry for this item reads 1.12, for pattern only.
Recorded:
1.32
